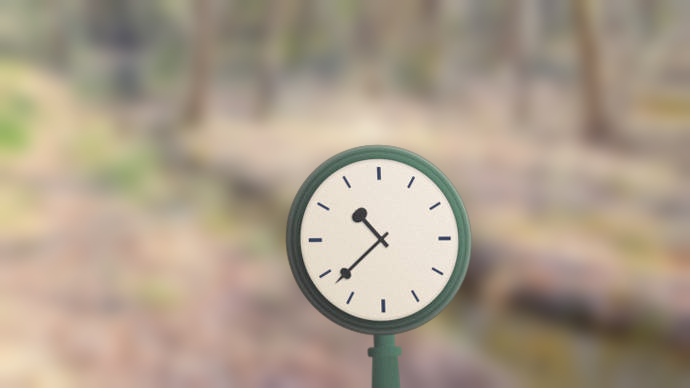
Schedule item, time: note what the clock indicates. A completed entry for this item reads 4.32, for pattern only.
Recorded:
10.38
